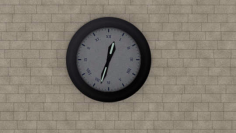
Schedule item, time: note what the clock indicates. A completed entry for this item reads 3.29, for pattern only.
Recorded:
12.33
